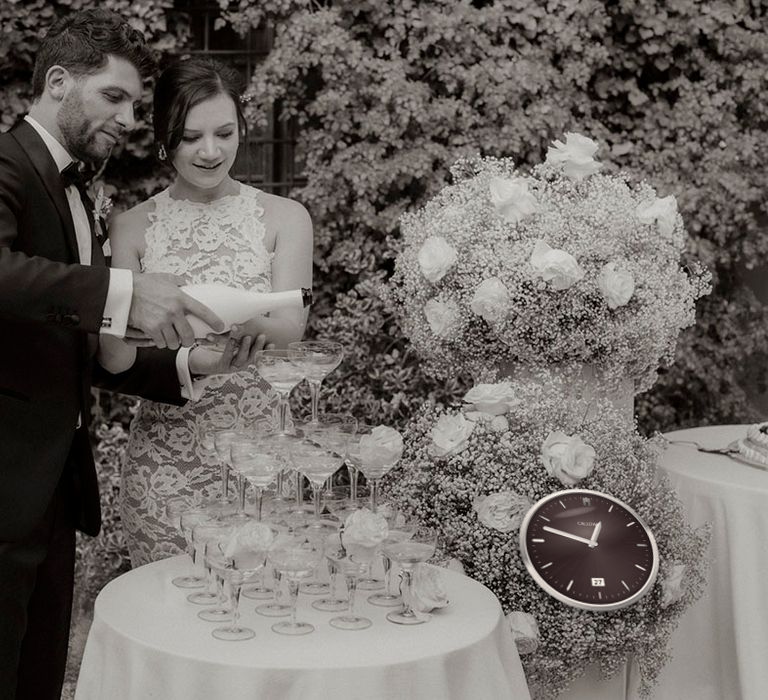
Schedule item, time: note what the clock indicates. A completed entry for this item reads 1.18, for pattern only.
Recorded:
12.48
